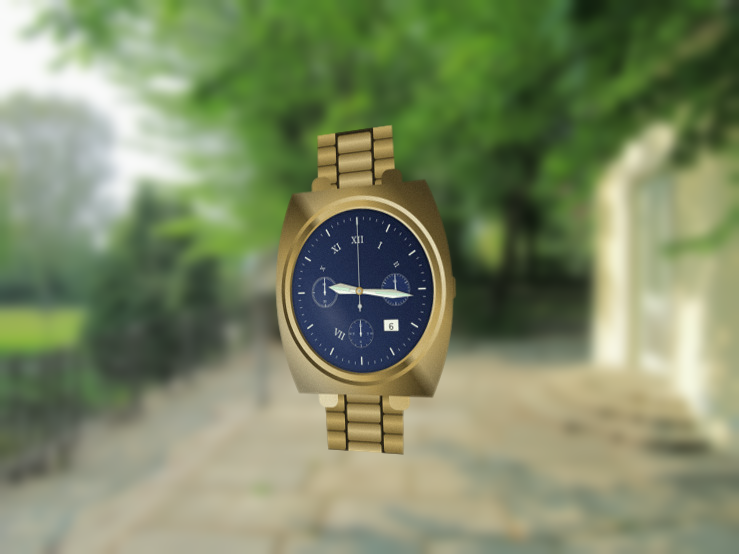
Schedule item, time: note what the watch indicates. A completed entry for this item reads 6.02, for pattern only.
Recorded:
9.16
